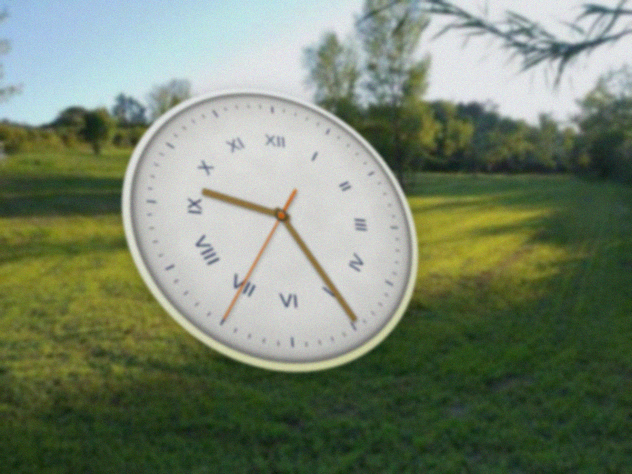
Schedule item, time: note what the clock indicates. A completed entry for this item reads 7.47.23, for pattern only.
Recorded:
9.24.35
